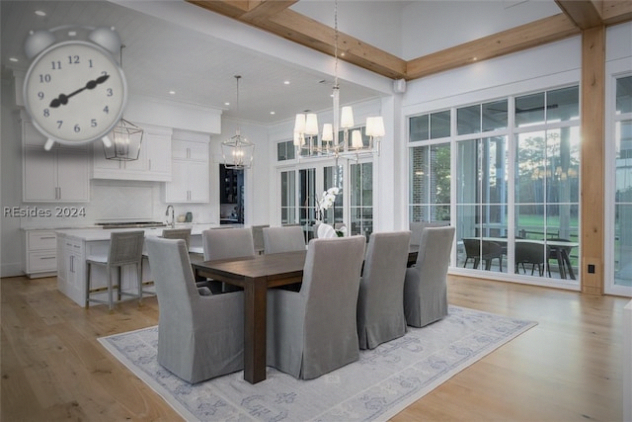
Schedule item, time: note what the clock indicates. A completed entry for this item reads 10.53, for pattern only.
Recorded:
8.11
